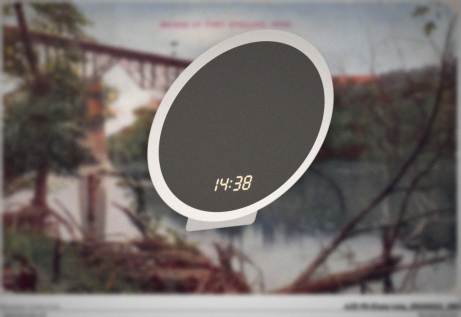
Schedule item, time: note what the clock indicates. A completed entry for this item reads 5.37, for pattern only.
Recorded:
14.38
